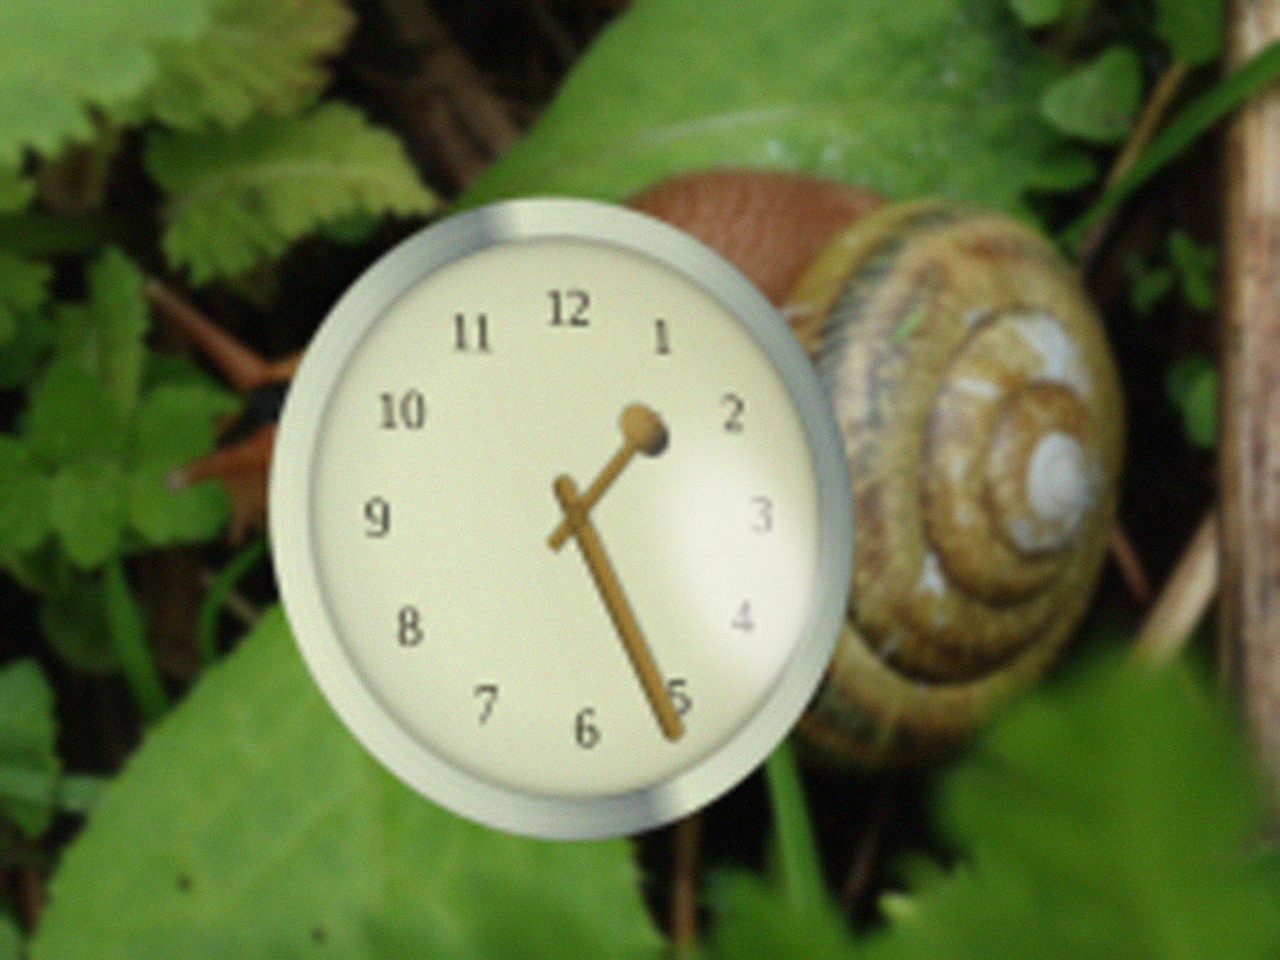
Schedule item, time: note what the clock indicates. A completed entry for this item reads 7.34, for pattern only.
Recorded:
1.26
